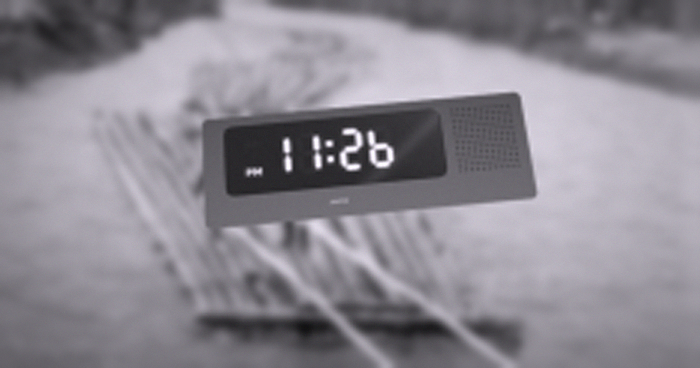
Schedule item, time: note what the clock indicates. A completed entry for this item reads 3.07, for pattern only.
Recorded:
11.26
